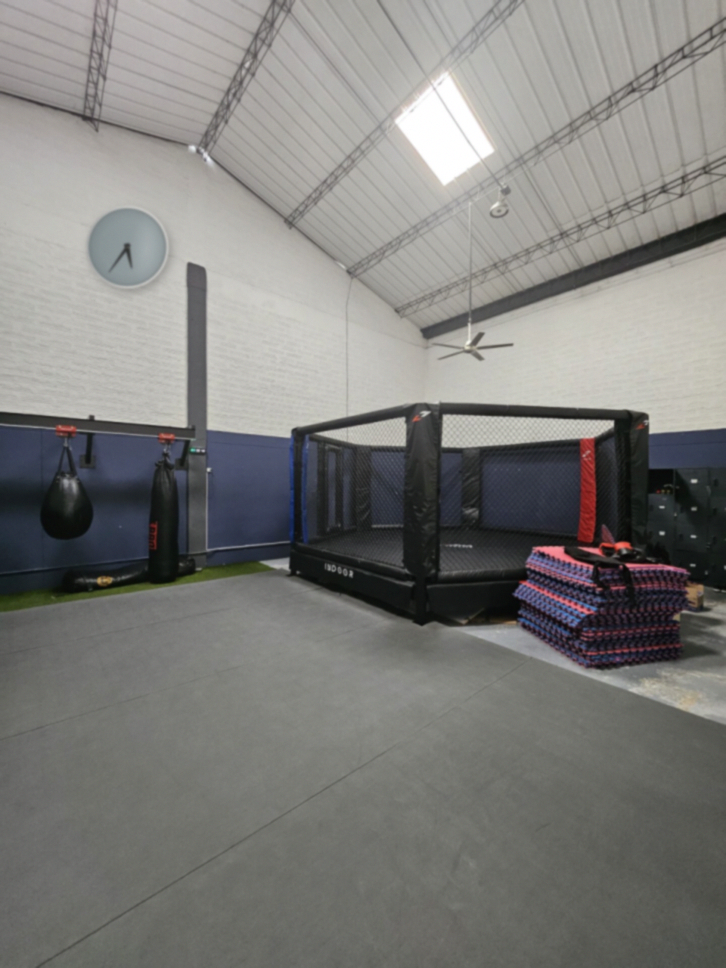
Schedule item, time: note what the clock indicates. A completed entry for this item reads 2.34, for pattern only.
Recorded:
5.36
